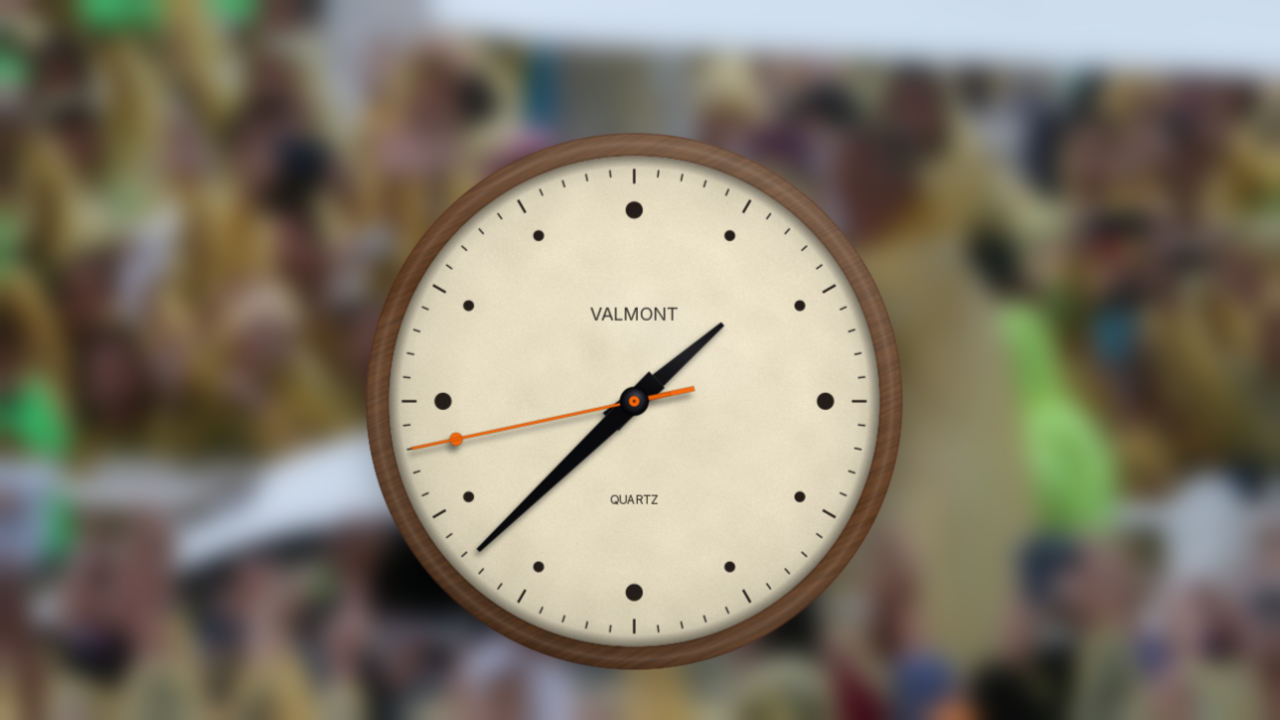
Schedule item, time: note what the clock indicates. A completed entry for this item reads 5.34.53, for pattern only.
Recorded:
1.37.43
